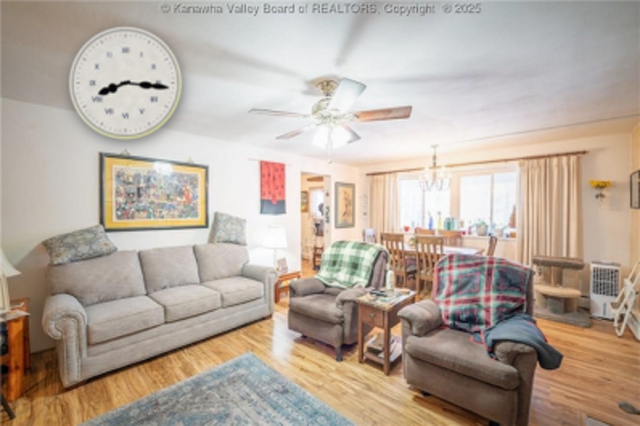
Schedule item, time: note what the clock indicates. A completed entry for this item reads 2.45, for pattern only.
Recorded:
8.16
